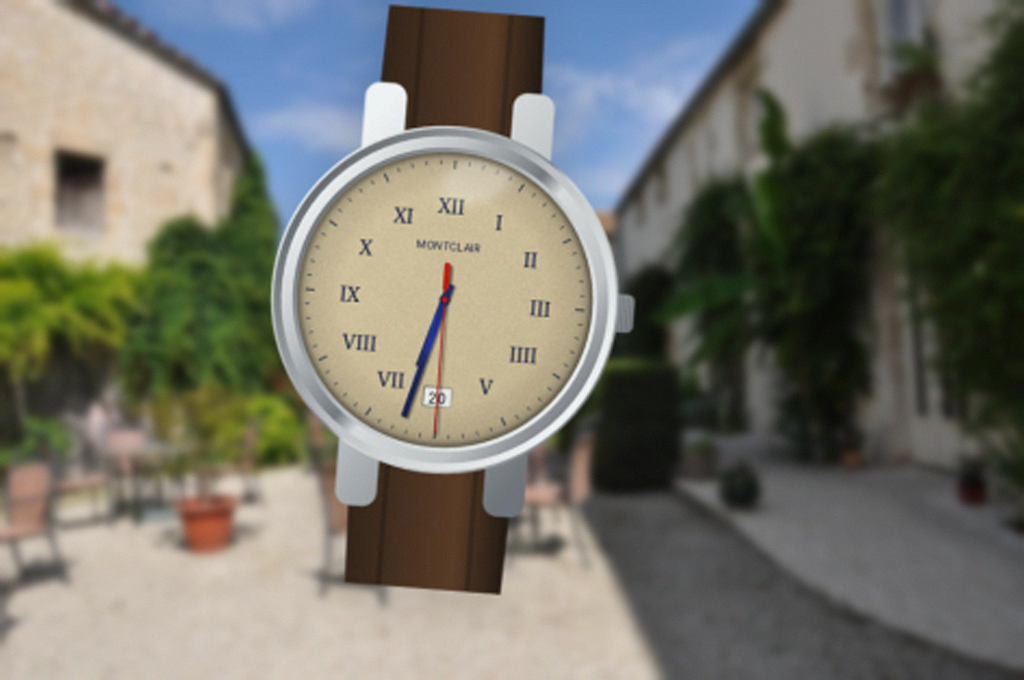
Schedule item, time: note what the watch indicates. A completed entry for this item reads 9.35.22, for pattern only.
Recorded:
6.32.30
